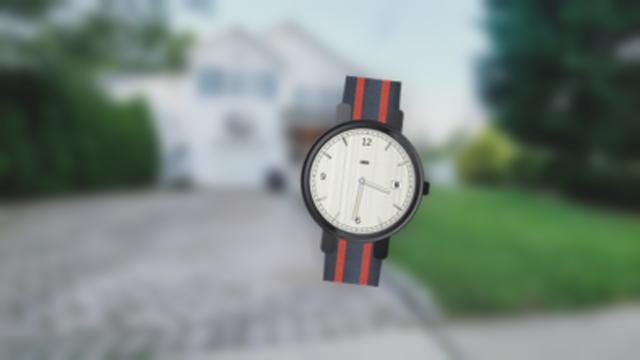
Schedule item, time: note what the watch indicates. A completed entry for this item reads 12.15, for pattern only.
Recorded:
3.31
